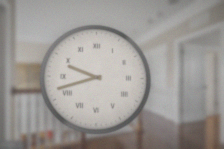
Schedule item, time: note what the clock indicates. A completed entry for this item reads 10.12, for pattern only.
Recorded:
9.42
